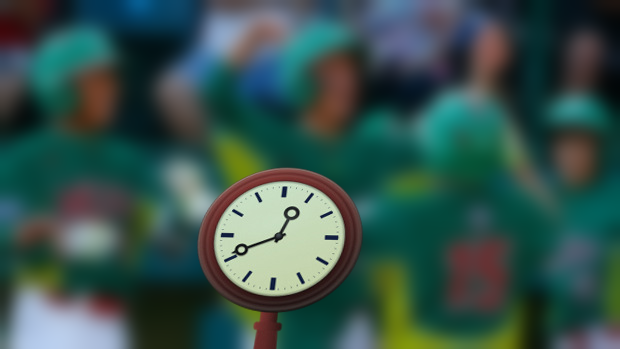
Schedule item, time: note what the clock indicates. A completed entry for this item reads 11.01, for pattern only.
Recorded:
12.41
